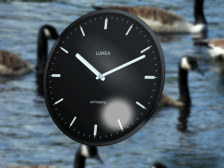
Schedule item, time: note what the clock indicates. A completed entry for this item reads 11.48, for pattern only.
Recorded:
10.11
